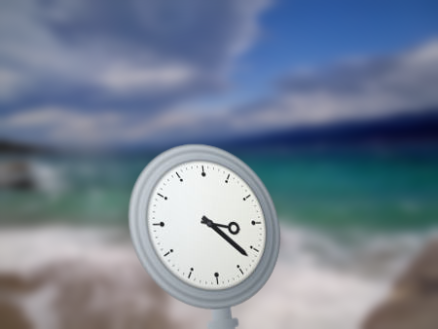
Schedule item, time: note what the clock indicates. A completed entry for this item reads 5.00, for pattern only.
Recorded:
3.22
